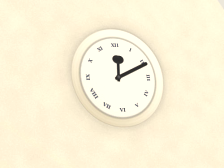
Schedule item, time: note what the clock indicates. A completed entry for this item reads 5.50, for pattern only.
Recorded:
12.11
